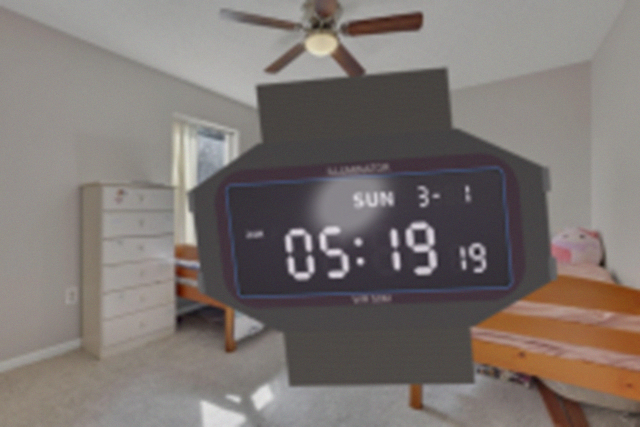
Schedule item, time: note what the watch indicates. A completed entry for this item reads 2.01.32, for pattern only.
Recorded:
5.19.19
